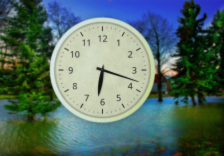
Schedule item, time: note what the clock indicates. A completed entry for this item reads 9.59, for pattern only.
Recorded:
6.18
